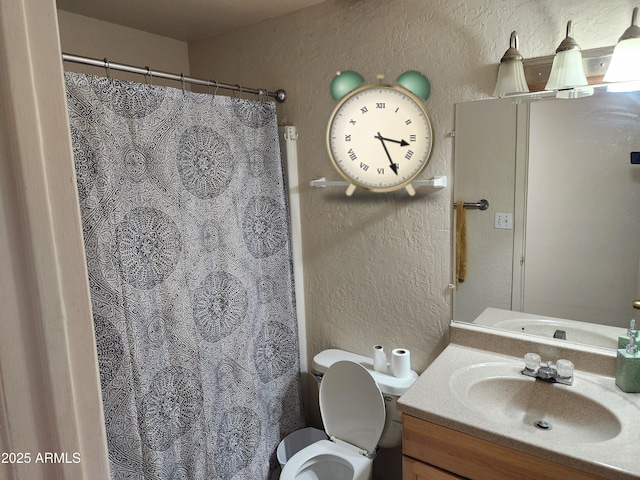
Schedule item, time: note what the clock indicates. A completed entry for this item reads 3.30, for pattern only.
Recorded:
3.26
